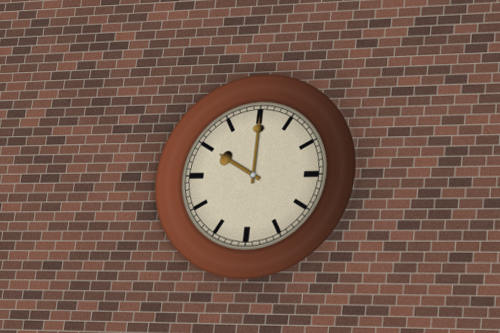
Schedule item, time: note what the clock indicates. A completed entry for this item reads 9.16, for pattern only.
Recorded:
10.00
